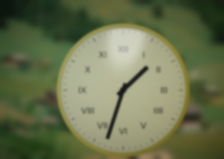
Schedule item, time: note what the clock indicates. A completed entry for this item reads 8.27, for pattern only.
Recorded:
1.33
